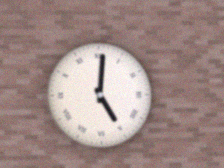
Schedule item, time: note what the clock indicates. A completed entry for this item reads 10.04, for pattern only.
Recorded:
5.01
